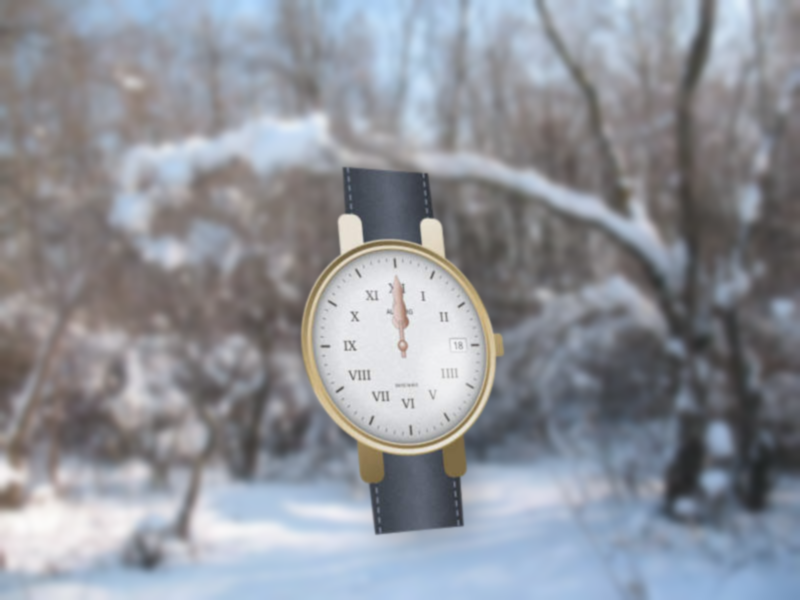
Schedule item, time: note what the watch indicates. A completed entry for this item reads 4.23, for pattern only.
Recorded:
12.00
